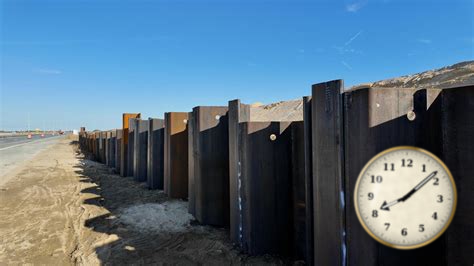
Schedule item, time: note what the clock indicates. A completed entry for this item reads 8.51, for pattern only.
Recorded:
8.08
